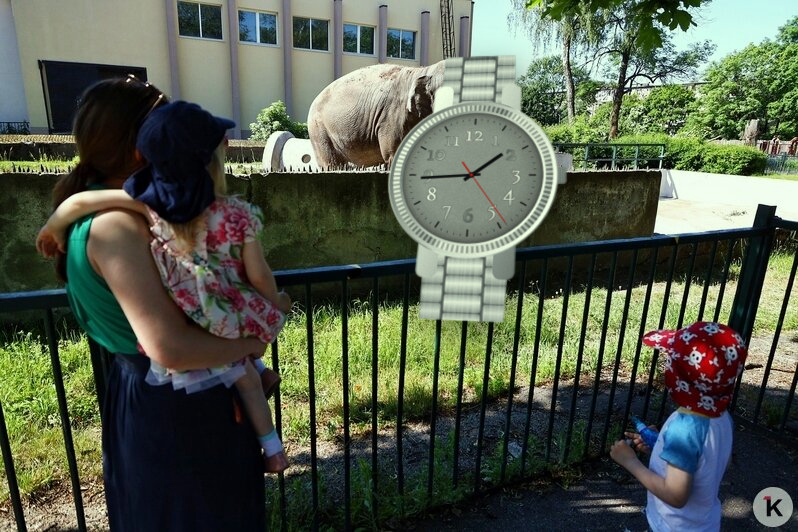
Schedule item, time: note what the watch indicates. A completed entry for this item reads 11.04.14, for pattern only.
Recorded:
1.44.24
